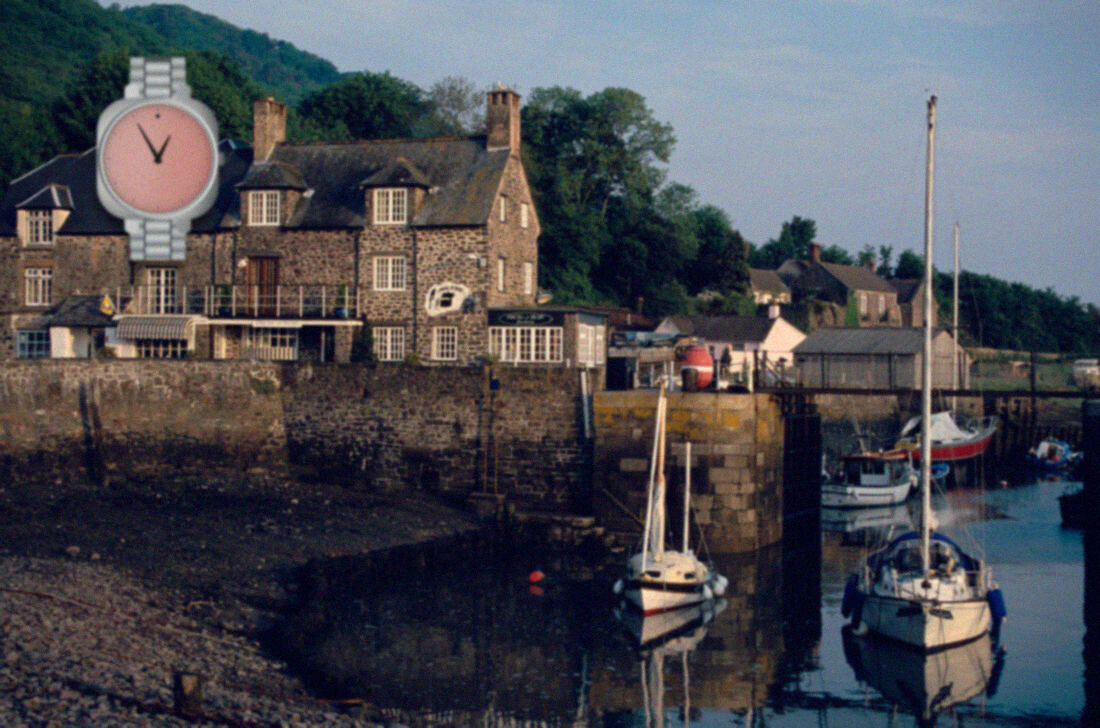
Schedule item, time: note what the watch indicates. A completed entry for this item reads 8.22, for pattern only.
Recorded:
12.55
